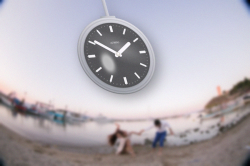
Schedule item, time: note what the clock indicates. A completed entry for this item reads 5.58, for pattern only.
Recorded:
1.51
